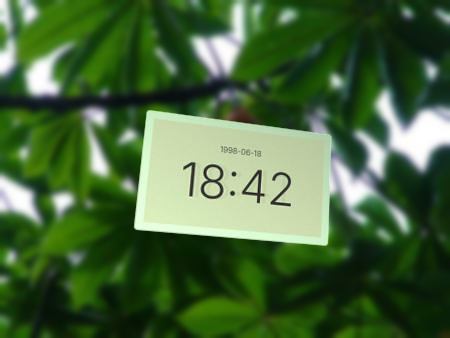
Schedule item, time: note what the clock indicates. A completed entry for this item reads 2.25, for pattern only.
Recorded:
18.42
